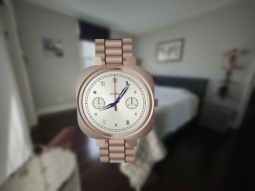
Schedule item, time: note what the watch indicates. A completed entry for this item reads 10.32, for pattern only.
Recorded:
8.06
